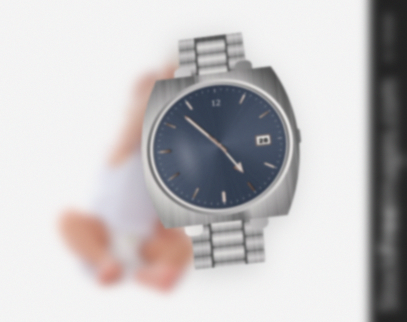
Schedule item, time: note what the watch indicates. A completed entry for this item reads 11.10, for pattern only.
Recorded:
4.53
